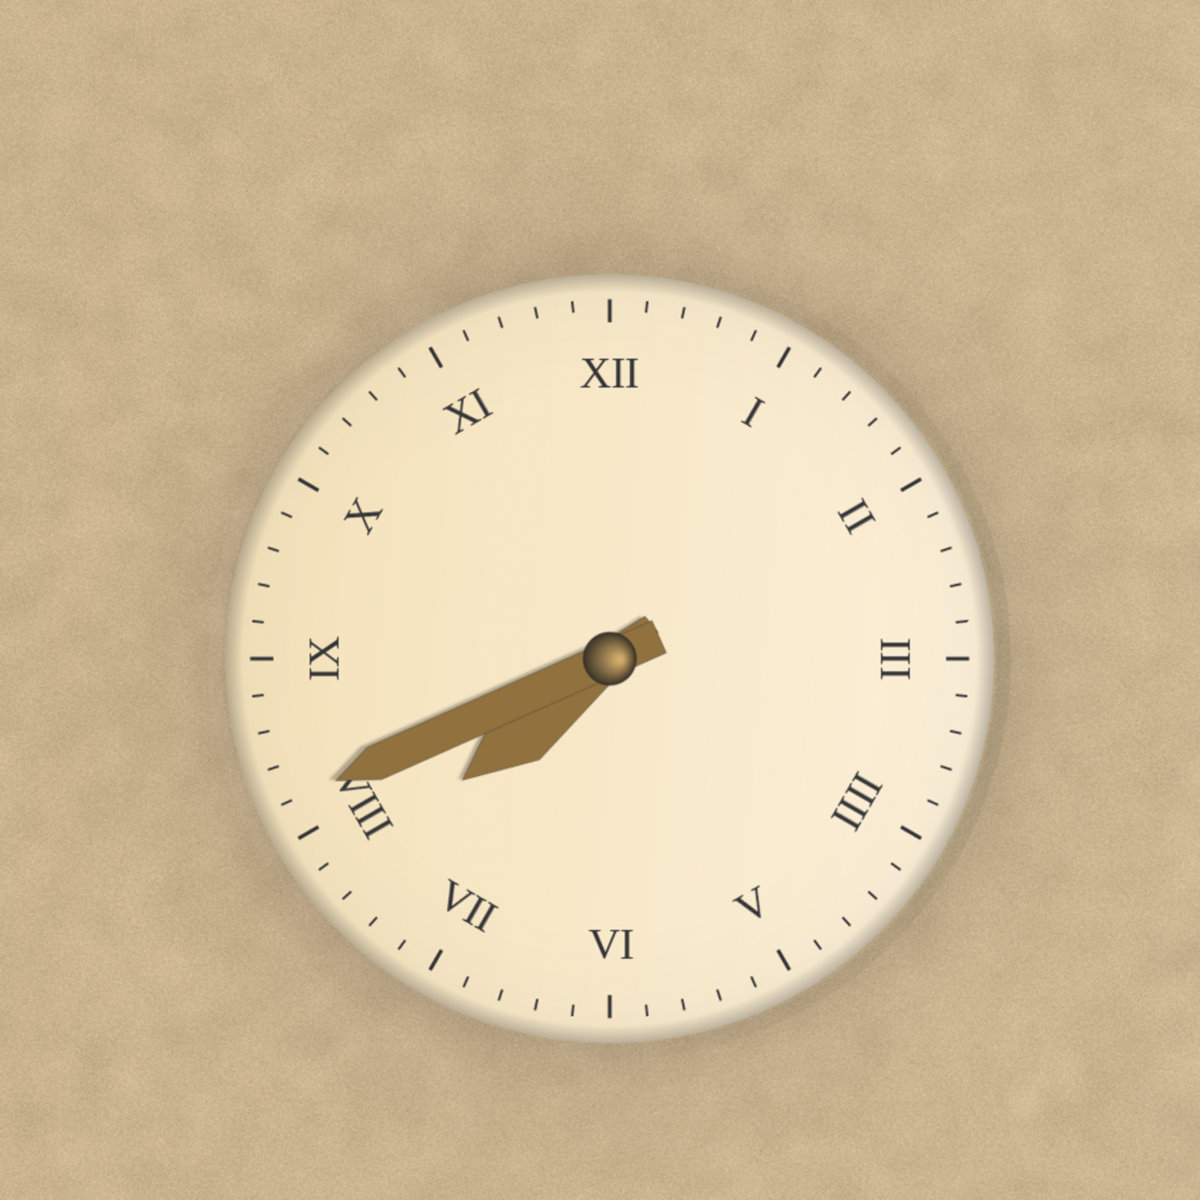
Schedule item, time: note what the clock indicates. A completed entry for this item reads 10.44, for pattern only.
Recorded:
7.41
